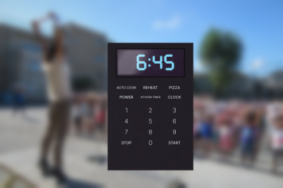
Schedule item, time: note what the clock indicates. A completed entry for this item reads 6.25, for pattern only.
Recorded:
6.45
